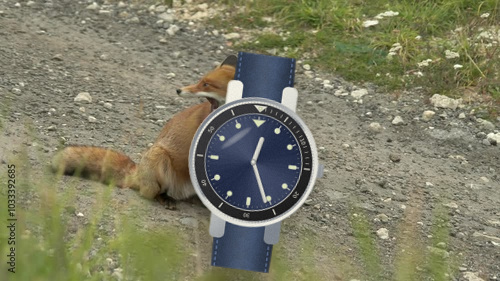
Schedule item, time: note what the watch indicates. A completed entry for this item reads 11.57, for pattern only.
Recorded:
12.26
